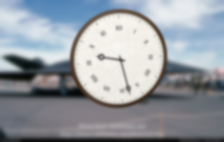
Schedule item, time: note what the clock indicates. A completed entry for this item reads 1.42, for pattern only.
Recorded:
9.28
